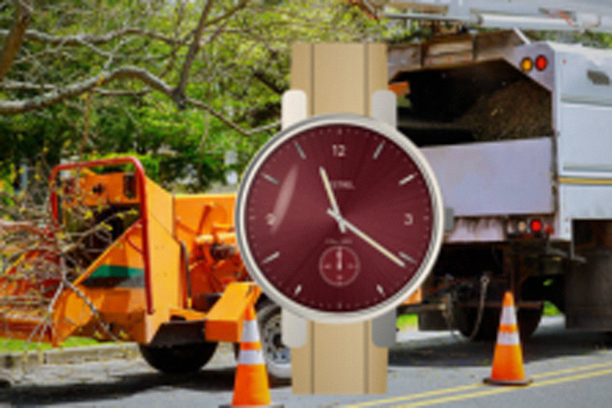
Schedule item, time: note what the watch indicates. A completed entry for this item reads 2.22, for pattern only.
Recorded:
11.21
